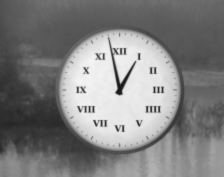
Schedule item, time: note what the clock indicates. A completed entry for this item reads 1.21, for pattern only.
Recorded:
12.58
